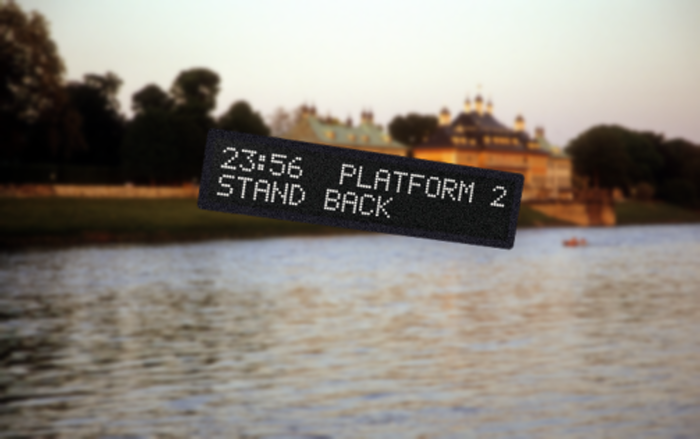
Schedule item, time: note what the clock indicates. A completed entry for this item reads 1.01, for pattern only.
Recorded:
23.56
